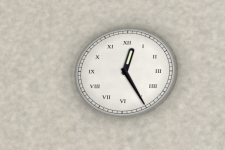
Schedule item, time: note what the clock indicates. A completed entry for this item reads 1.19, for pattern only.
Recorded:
12.25
